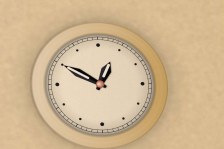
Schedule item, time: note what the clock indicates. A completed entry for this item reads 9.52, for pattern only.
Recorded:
12.50
